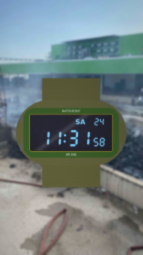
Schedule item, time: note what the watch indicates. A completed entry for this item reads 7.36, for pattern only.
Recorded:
11.31
